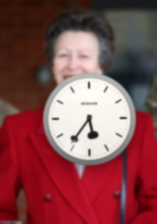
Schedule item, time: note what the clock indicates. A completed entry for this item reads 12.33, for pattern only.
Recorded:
5.36
